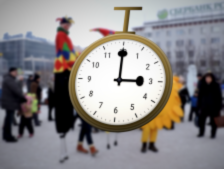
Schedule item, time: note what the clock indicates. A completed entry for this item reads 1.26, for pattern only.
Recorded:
3.00
